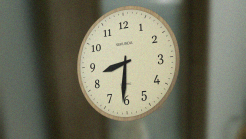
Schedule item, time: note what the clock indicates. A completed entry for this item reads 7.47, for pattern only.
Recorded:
8.31
